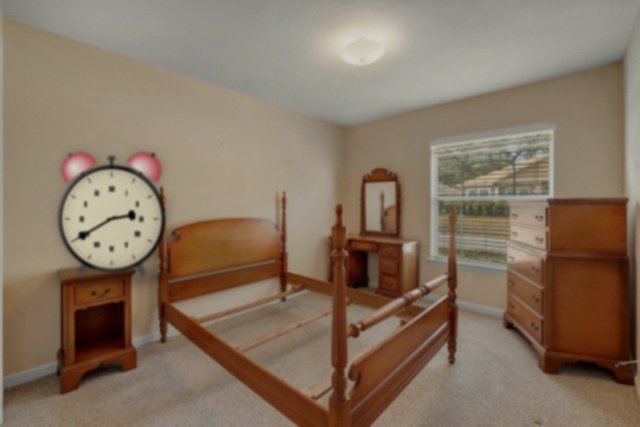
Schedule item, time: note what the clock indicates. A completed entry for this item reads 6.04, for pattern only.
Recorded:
2.40
